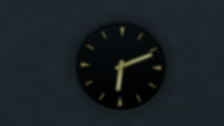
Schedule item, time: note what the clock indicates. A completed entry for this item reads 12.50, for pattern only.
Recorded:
6.11
